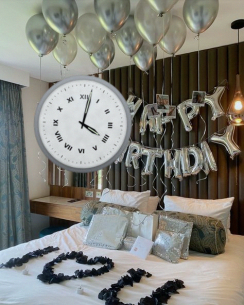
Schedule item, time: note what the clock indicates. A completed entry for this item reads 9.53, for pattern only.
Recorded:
4.02
